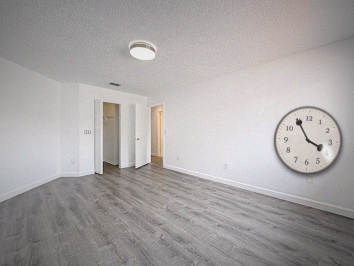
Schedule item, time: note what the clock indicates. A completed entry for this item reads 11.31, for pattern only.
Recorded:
3.55
